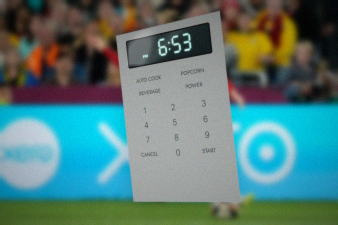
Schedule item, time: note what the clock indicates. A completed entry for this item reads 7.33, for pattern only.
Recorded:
6.53
